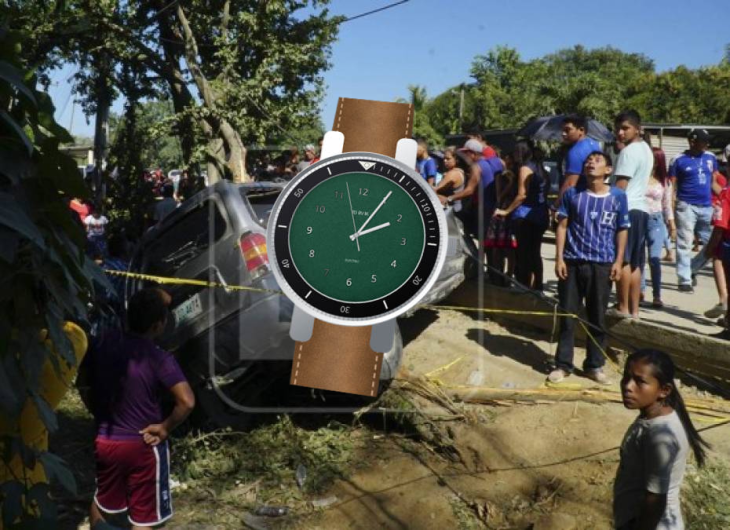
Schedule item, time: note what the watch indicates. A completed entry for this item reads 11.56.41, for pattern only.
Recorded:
2.04.57
